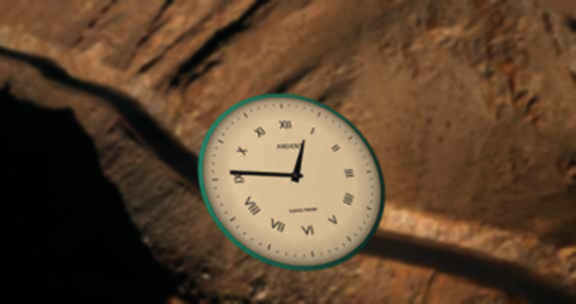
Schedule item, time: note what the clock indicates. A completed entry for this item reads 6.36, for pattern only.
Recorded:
12.46
